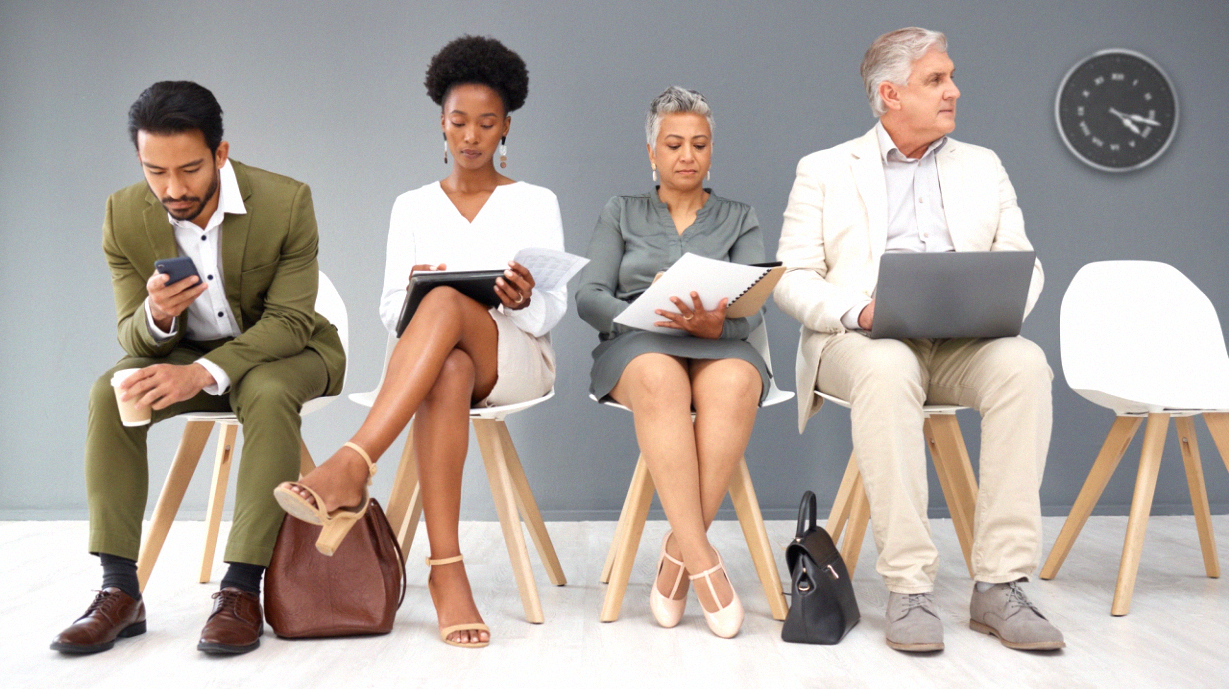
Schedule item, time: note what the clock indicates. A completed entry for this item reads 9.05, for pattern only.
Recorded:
4.17
